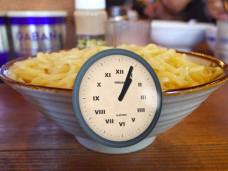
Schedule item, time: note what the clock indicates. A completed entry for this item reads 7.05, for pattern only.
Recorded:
1.04
